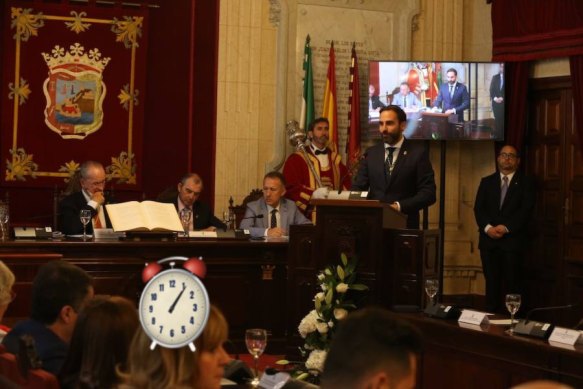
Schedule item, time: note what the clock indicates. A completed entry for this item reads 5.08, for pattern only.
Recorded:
1.06
